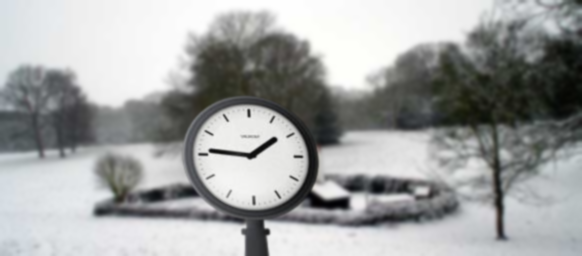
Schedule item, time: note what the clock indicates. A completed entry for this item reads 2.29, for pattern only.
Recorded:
1.46
